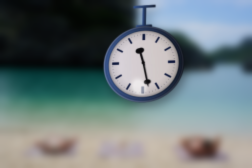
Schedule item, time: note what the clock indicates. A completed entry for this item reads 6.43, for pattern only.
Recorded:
11.28
